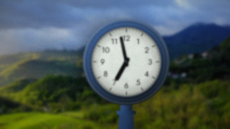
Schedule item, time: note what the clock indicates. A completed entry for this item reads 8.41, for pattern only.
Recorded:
6.58
